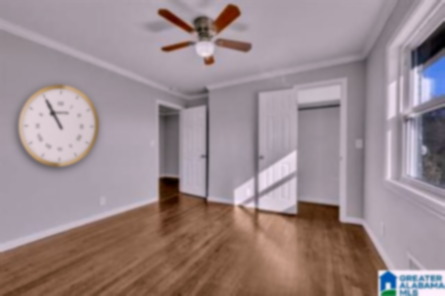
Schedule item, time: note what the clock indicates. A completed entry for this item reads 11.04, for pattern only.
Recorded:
10.55
